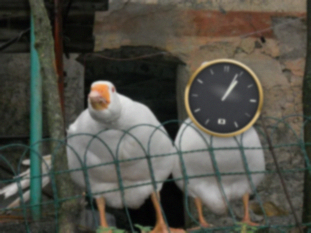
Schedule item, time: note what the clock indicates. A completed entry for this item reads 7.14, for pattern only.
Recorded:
1.04
